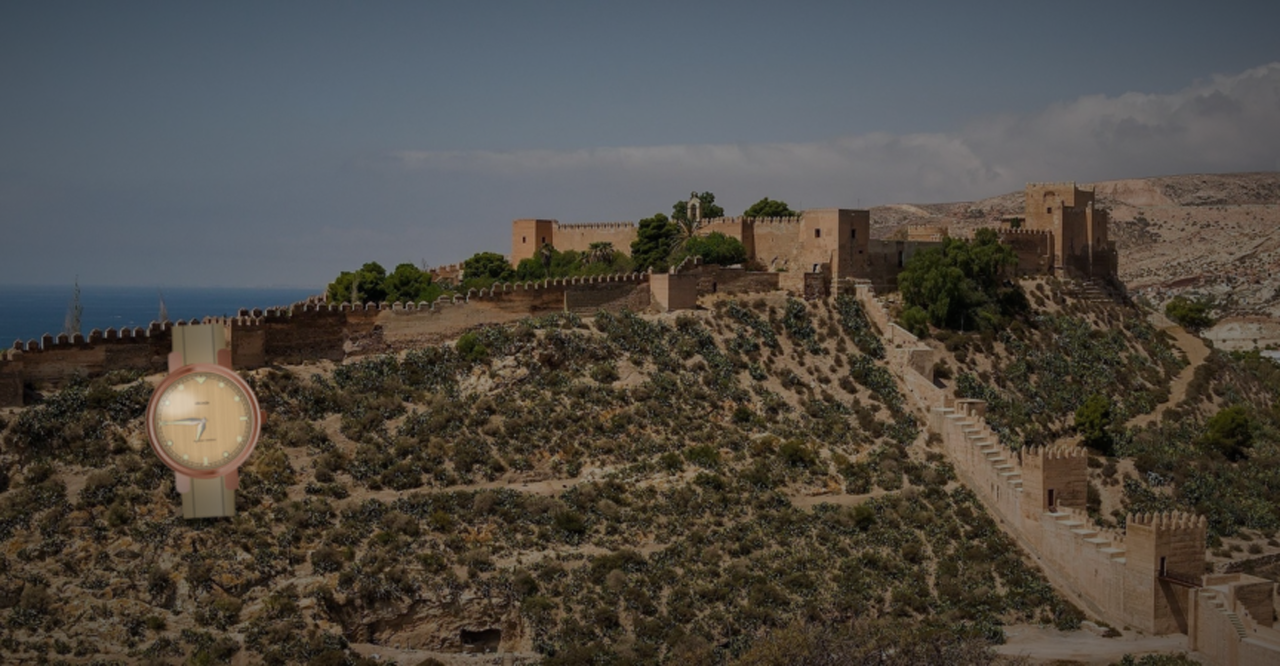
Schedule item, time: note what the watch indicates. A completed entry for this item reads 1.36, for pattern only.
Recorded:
6.45
